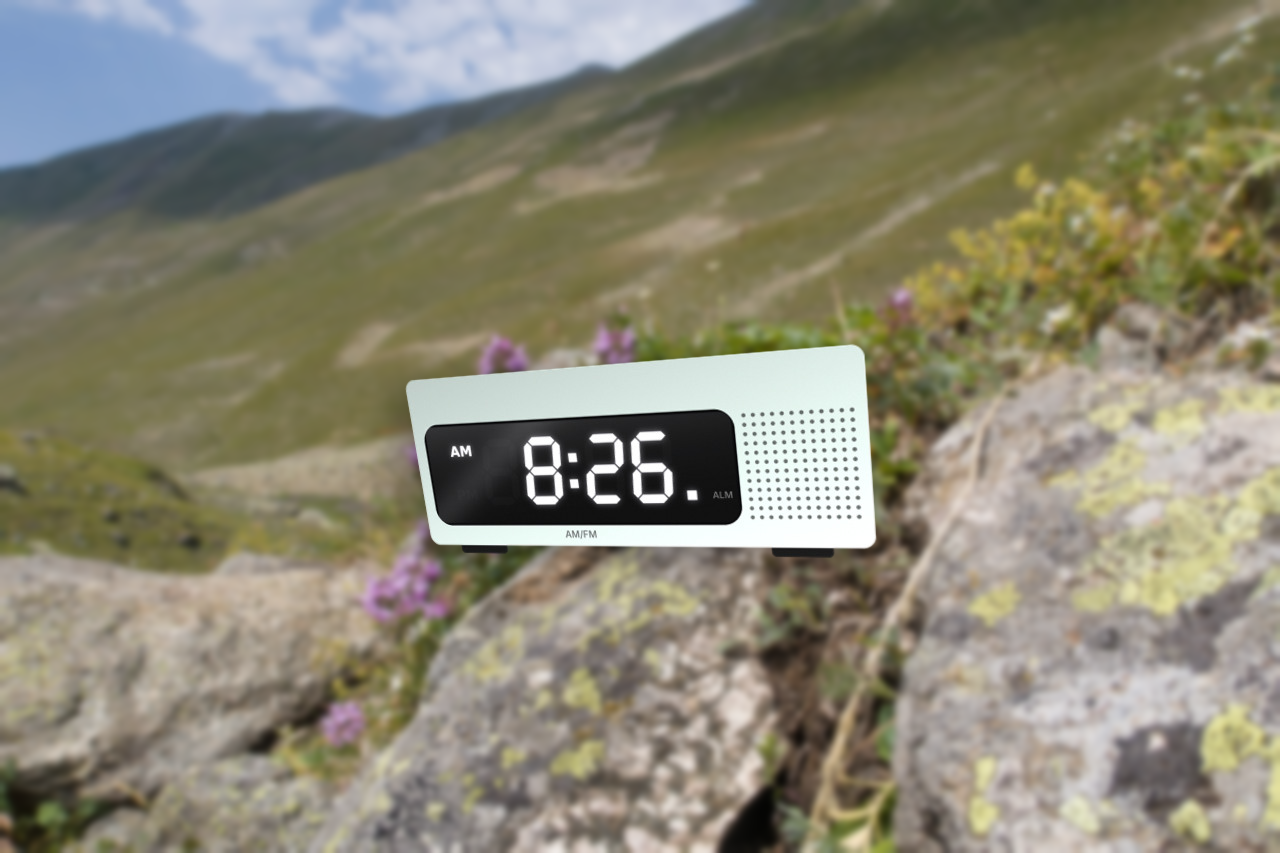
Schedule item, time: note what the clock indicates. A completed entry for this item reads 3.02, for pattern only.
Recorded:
8.26
